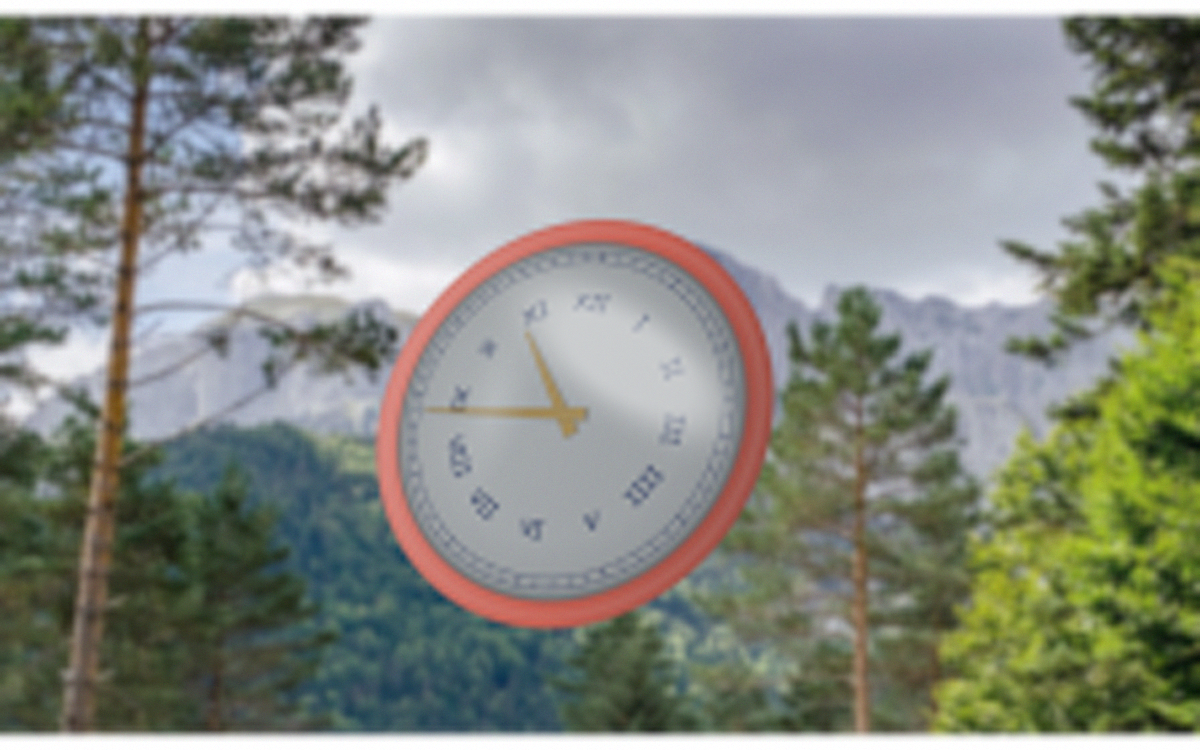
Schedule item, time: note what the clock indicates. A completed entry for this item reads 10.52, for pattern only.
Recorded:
10.44
